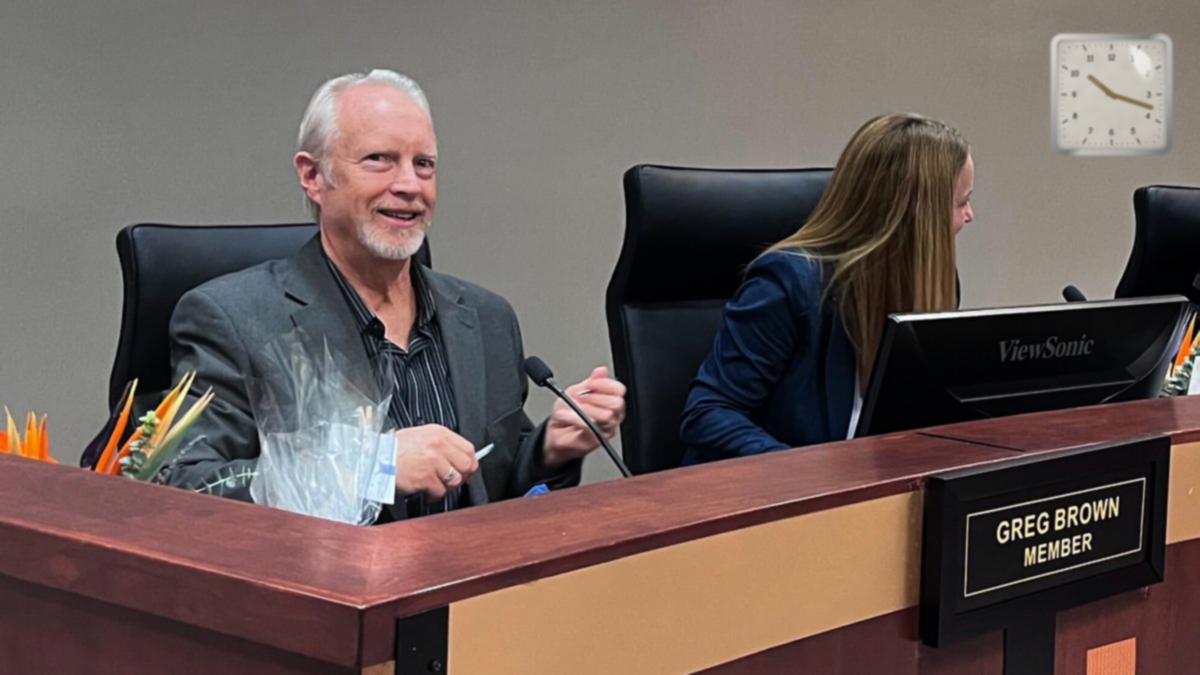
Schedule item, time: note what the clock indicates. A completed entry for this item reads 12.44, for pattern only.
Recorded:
10.18
